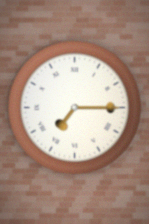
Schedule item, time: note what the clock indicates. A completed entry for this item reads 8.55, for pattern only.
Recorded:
7.15
